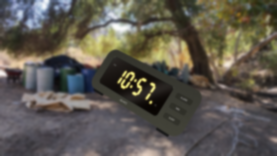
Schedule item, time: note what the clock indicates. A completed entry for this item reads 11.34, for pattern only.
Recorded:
10.57
